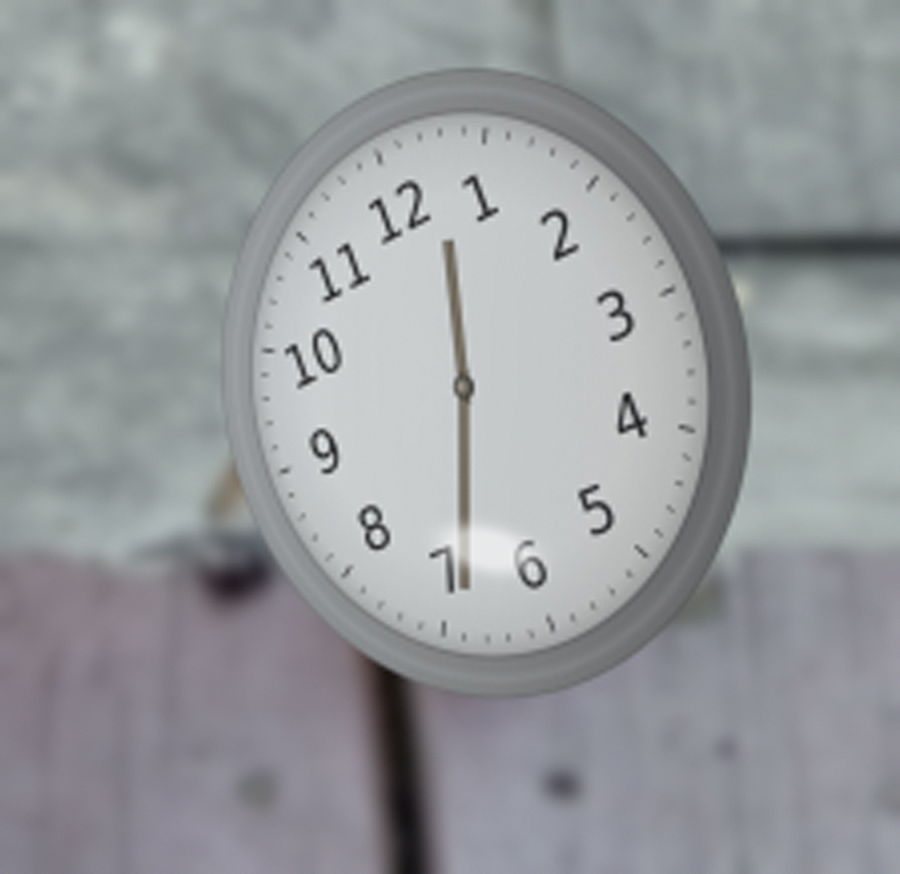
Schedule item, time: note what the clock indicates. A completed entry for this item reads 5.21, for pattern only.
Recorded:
12.34
